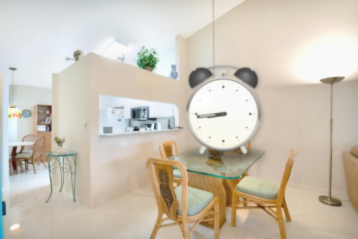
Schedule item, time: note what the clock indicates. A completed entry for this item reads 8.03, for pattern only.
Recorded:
8.44
